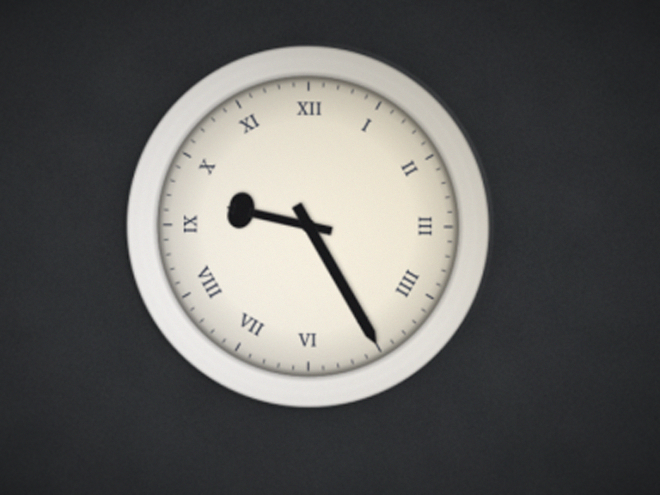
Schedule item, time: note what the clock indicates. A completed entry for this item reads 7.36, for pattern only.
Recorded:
9.25
